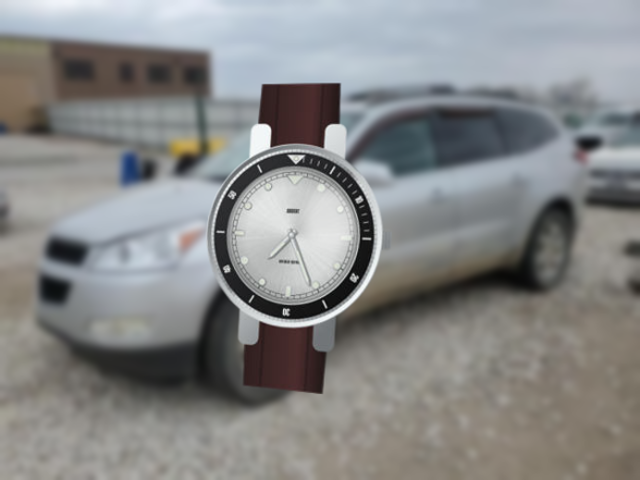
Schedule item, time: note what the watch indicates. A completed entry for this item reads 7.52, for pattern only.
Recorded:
7.26
